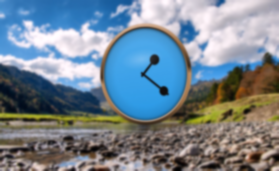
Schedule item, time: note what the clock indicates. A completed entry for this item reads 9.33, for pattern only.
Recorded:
1.21
